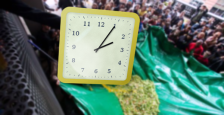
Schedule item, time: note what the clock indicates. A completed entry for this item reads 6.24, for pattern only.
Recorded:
2.05
